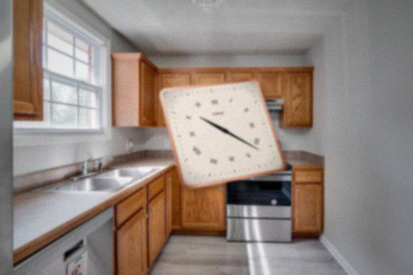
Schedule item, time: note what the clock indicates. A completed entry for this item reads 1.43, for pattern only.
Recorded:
10.22
